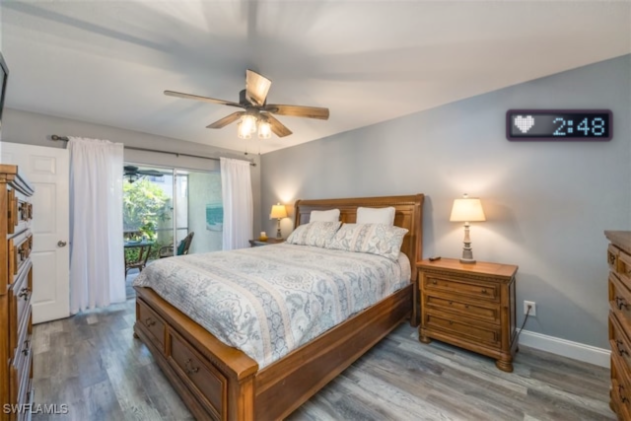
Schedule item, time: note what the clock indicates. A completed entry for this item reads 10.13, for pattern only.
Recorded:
2.48
